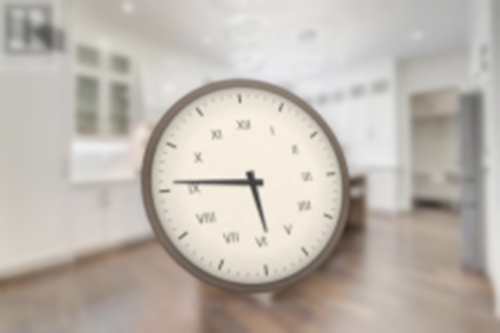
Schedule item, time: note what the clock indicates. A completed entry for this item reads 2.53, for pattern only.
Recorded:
5.46
